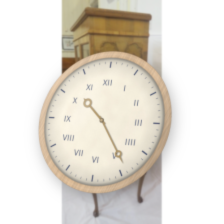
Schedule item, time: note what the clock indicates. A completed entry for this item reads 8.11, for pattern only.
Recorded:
10.24
